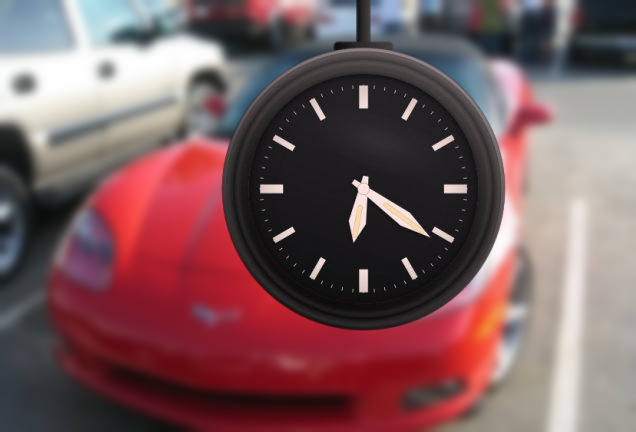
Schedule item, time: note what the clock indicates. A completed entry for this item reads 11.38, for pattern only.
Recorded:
6.21
